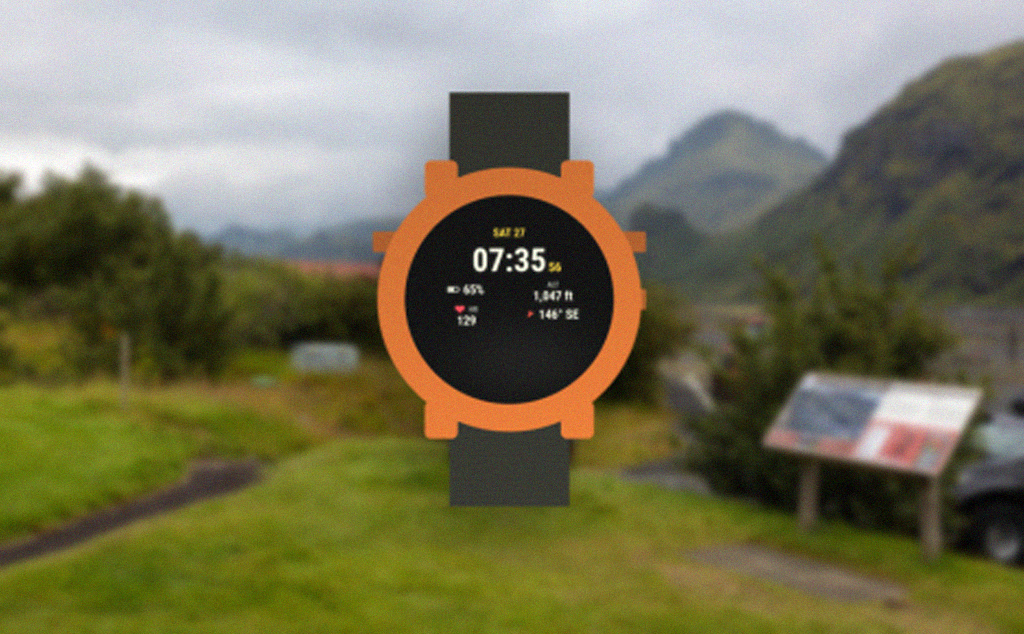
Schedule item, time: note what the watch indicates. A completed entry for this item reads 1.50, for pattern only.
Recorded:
7.35
